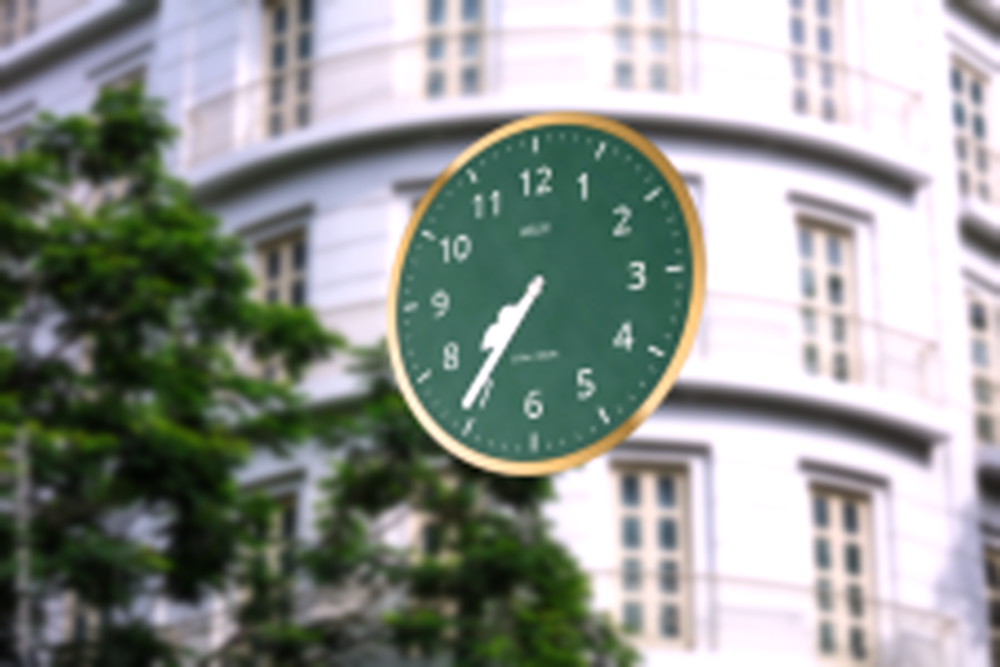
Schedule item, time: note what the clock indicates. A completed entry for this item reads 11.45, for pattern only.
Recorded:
7.36
